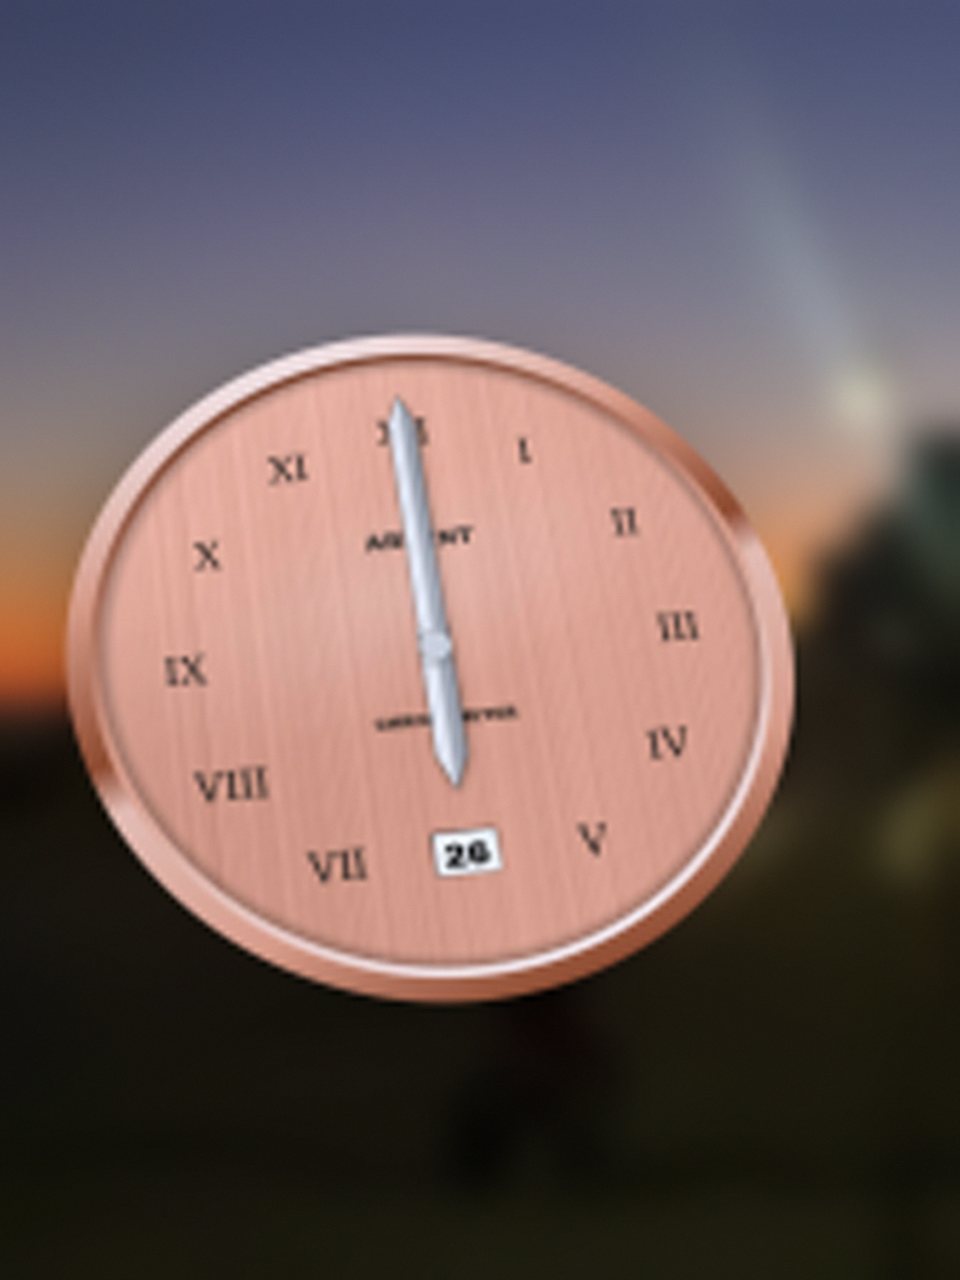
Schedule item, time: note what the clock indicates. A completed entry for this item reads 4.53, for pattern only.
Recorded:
6.00
